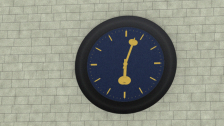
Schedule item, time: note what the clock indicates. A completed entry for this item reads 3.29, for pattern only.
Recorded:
6.03
